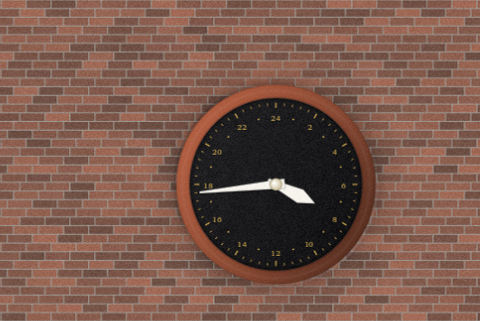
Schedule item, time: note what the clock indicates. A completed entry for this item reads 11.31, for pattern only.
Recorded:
7.44
